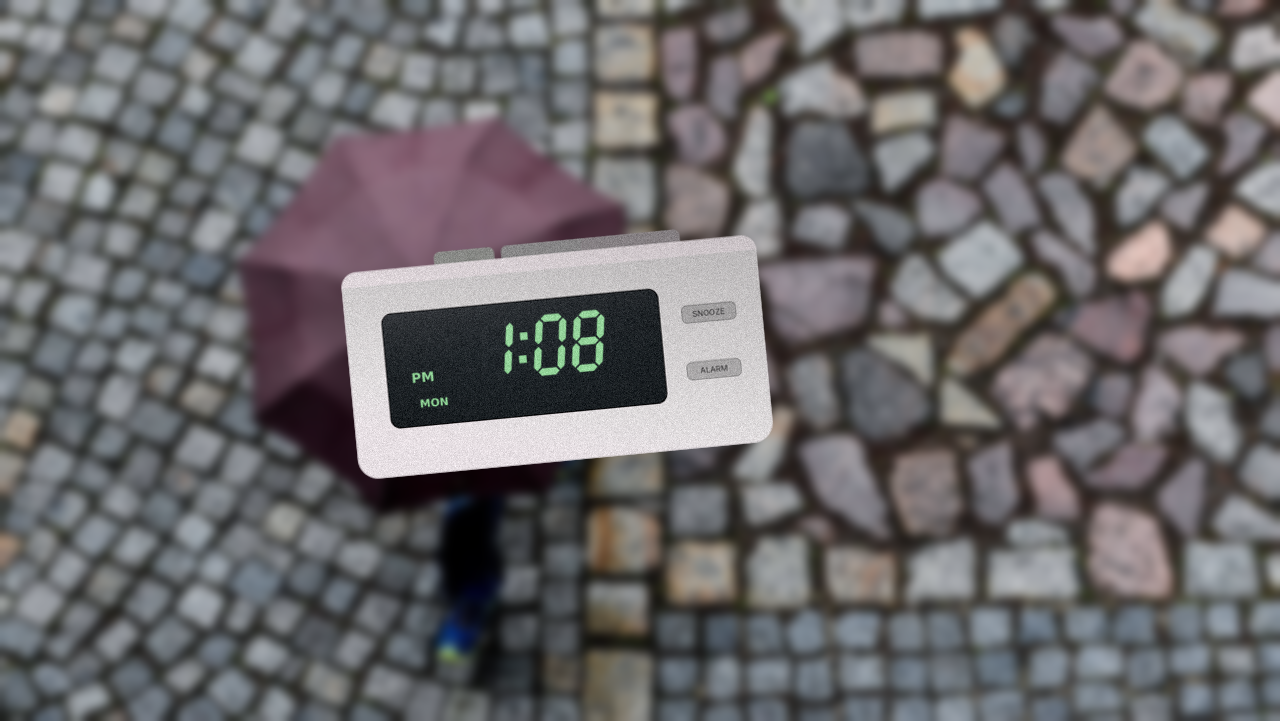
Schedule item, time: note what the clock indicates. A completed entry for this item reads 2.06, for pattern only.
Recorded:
1.08
